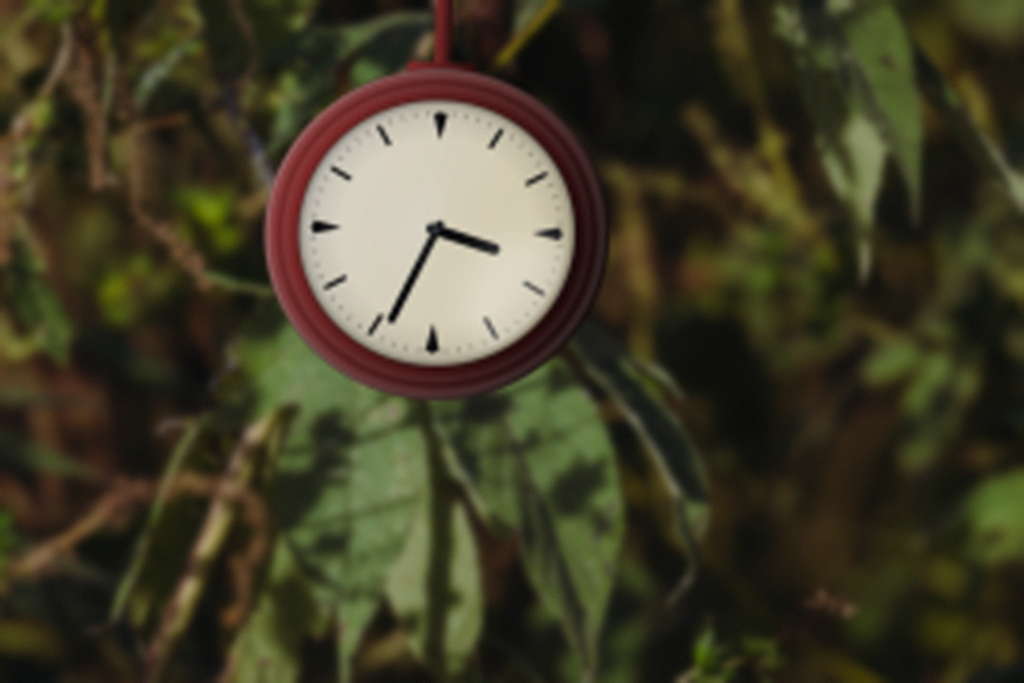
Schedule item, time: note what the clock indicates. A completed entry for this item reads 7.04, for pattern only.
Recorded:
3.34
